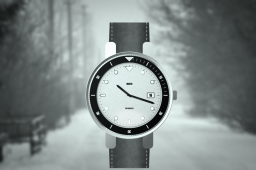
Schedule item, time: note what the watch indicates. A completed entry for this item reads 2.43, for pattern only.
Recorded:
10.18
